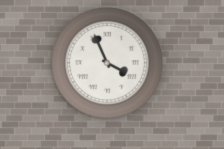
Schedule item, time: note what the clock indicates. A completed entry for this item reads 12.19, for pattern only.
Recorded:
3.56
